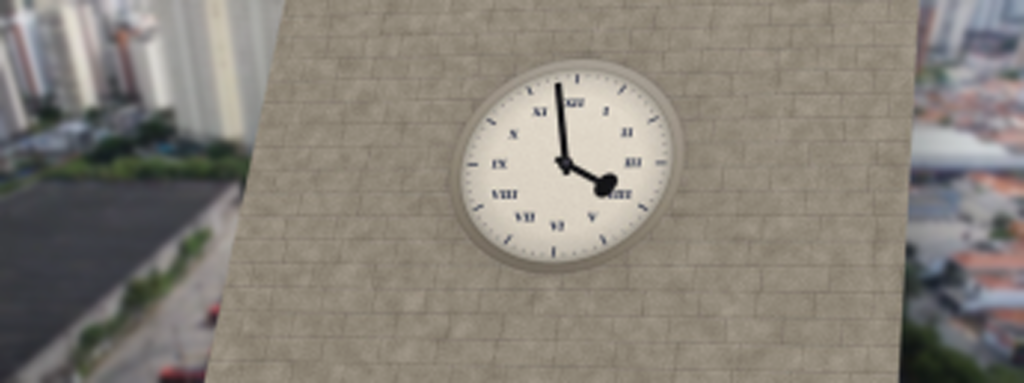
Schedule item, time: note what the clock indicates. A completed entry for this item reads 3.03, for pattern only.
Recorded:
3.58
